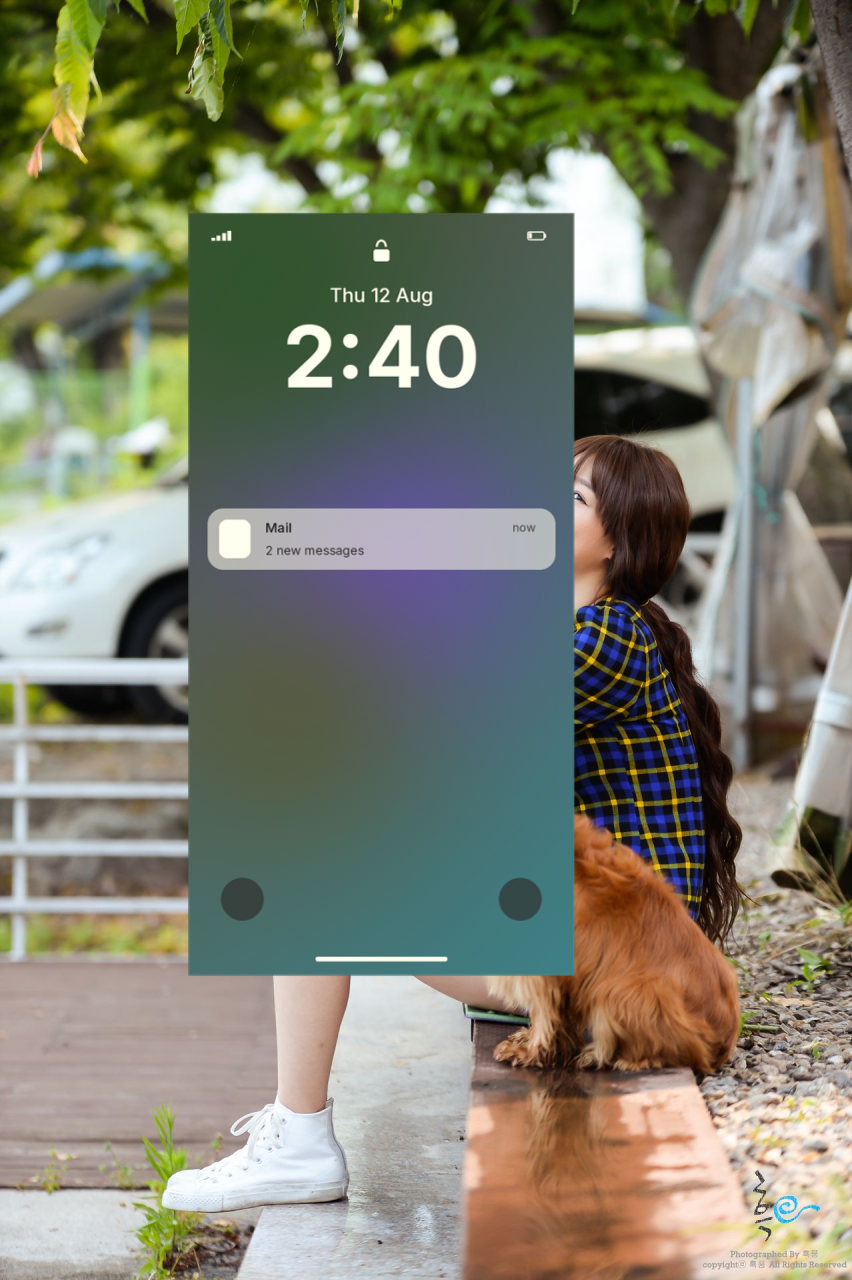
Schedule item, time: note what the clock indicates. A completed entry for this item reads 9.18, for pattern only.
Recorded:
2.40
